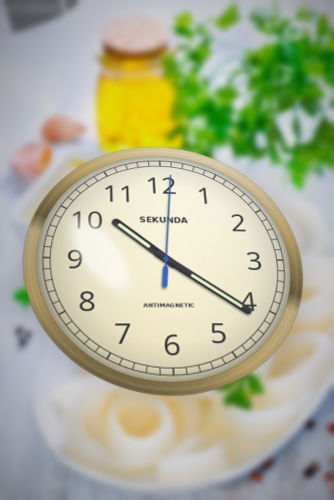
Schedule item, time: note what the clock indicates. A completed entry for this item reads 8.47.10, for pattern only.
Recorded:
10.21.01
